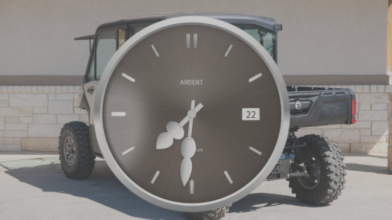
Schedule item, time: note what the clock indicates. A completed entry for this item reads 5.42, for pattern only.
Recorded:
7.31
